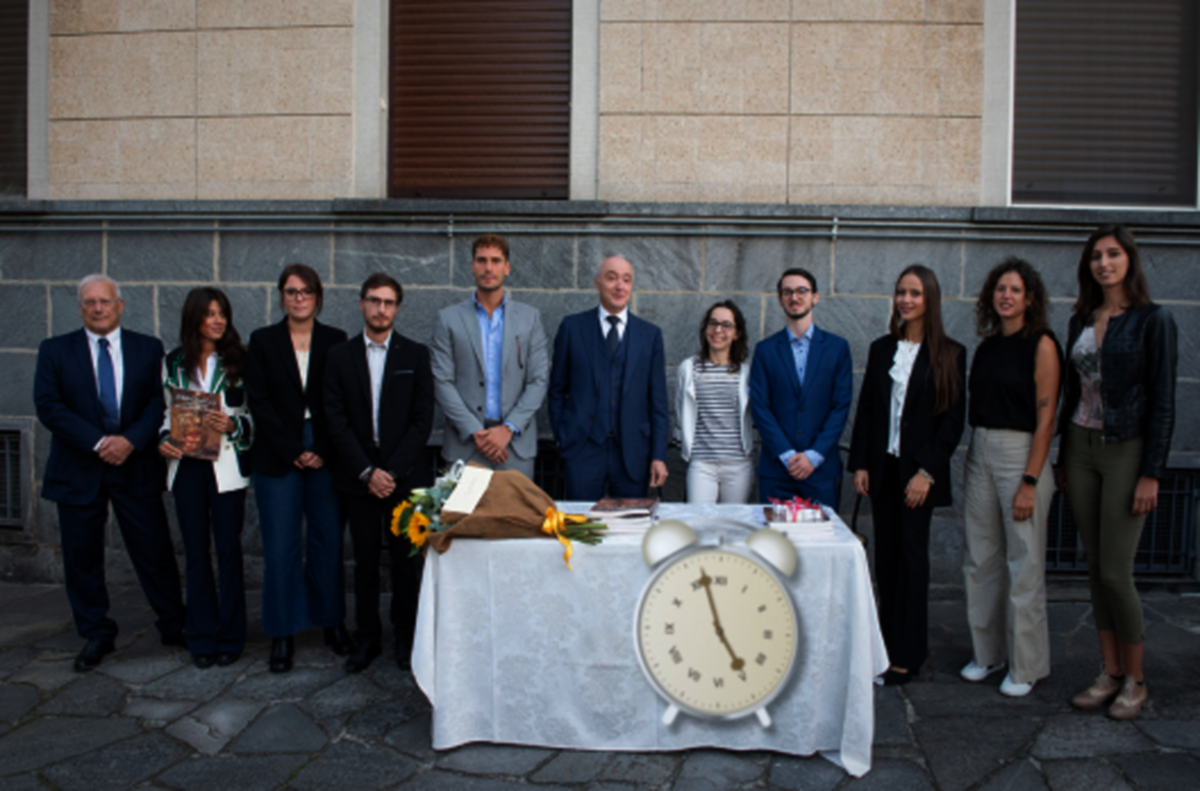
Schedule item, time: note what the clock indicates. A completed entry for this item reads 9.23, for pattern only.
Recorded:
4.57
